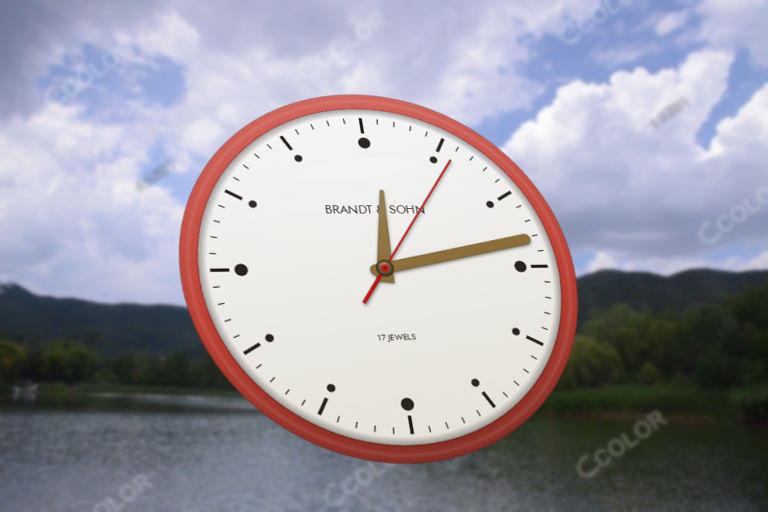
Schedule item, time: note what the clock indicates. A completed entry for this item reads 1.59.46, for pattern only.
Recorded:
12.13.06
